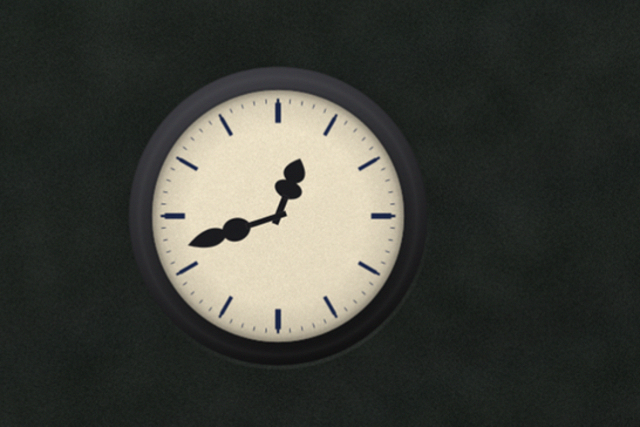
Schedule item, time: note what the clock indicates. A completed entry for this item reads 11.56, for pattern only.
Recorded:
12.42
